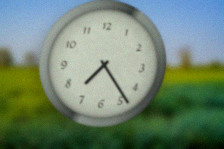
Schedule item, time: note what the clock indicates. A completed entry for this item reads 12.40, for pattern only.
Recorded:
7.24
